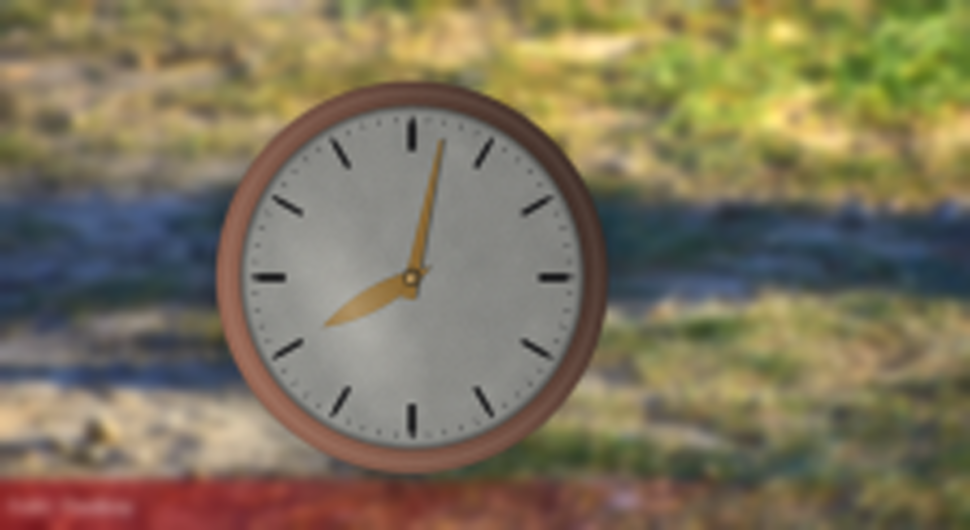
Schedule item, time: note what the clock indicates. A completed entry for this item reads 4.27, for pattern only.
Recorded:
8.02
